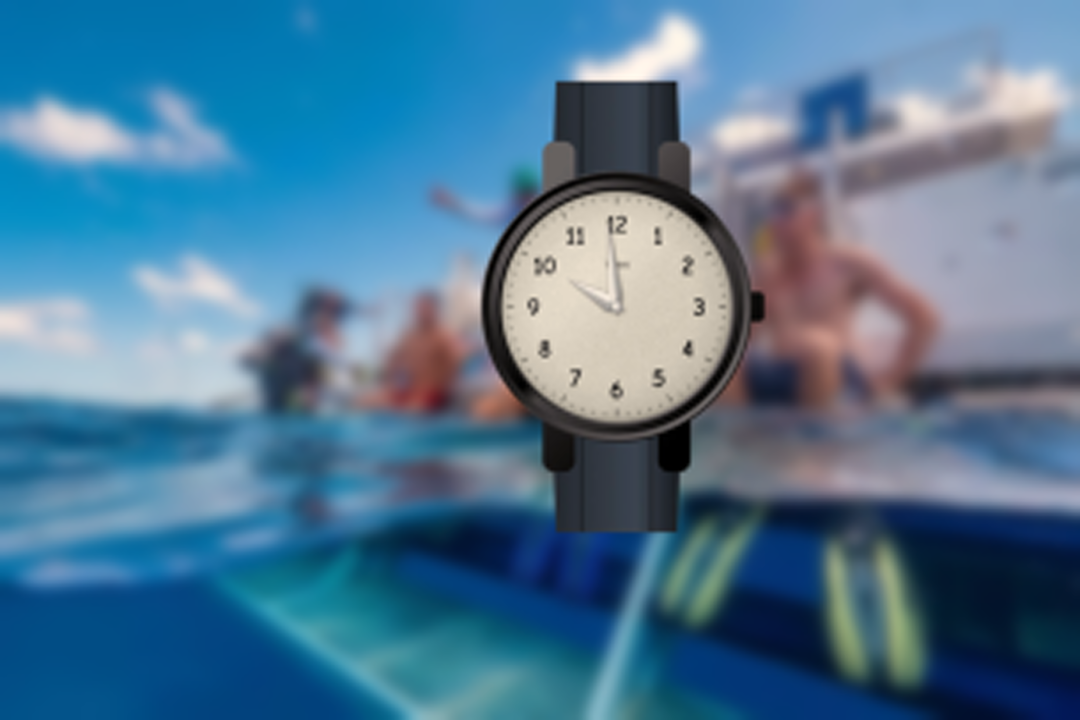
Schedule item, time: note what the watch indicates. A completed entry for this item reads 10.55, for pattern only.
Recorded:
9.59
